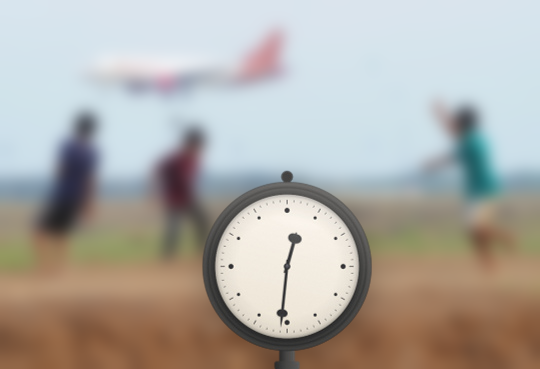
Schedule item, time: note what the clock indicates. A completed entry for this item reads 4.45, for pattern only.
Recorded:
12.31
